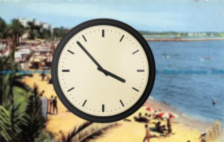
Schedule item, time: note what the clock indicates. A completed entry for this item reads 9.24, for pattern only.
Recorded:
3.53
